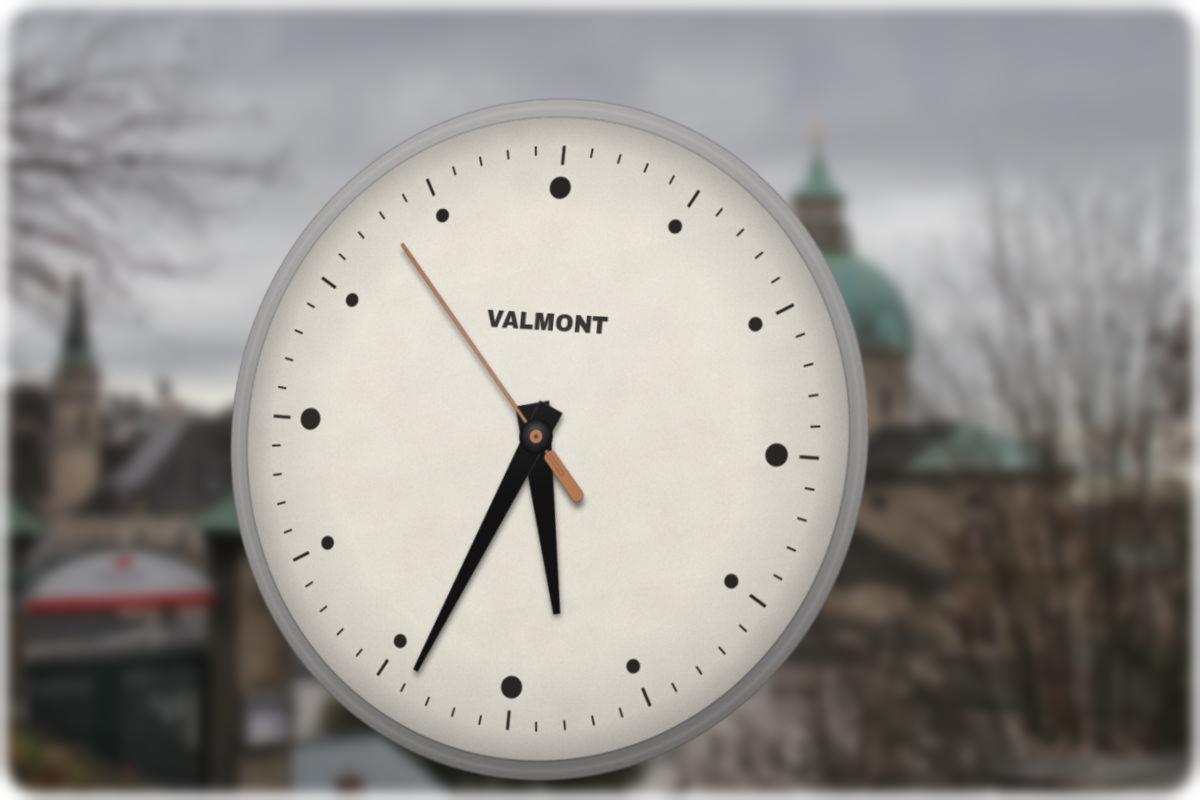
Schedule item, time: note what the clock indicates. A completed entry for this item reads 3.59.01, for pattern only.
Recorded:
5.33.53
